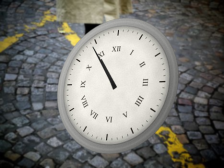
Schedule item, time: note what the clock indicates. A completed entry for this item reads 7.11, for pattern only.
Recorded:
10.54
